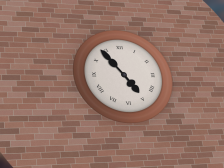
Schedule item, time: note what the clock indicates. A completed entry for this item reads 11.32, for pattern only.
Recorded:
4.54
